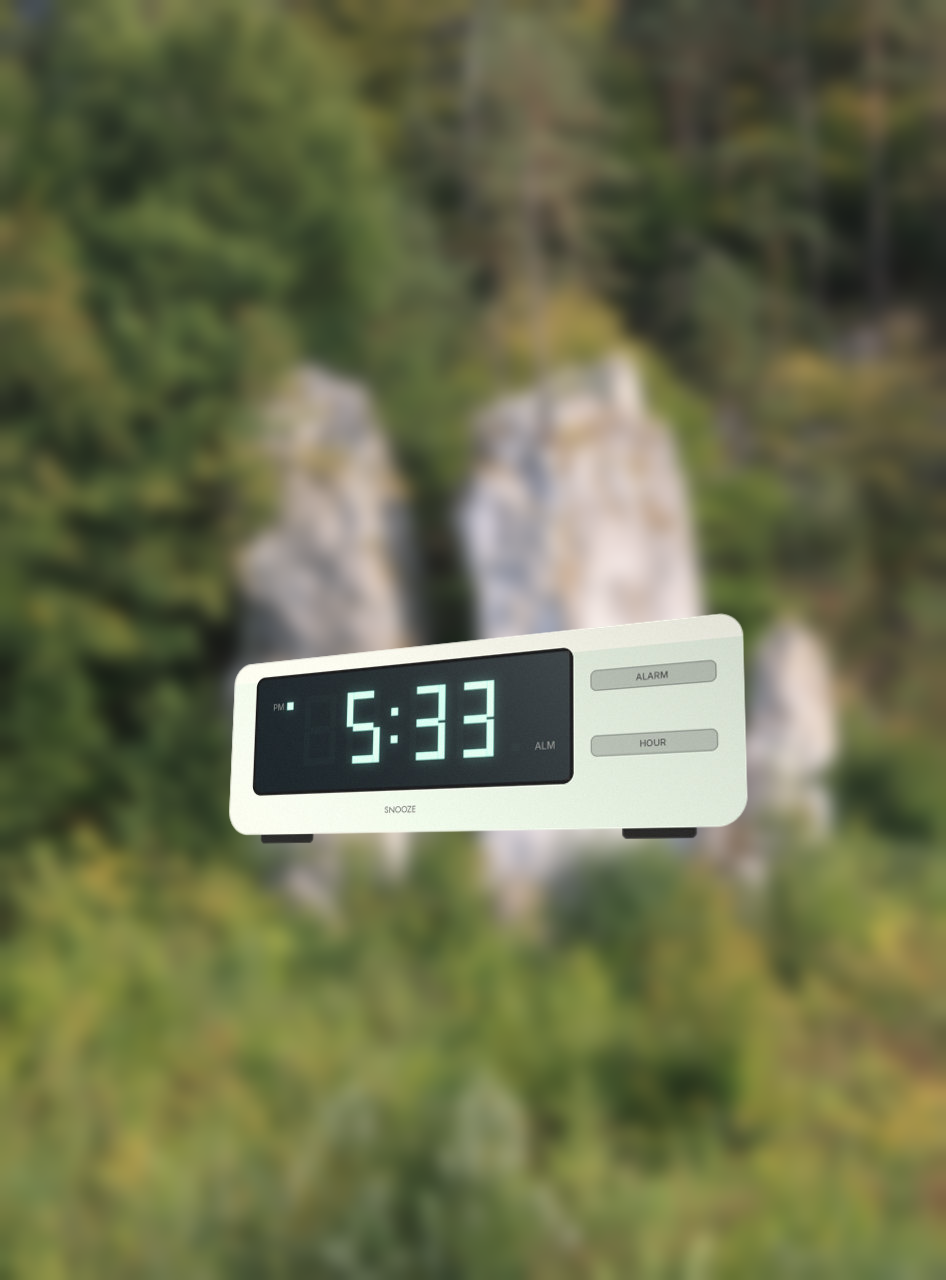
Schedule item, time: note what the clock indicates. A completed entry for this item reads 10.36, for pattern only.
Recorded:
5.33
